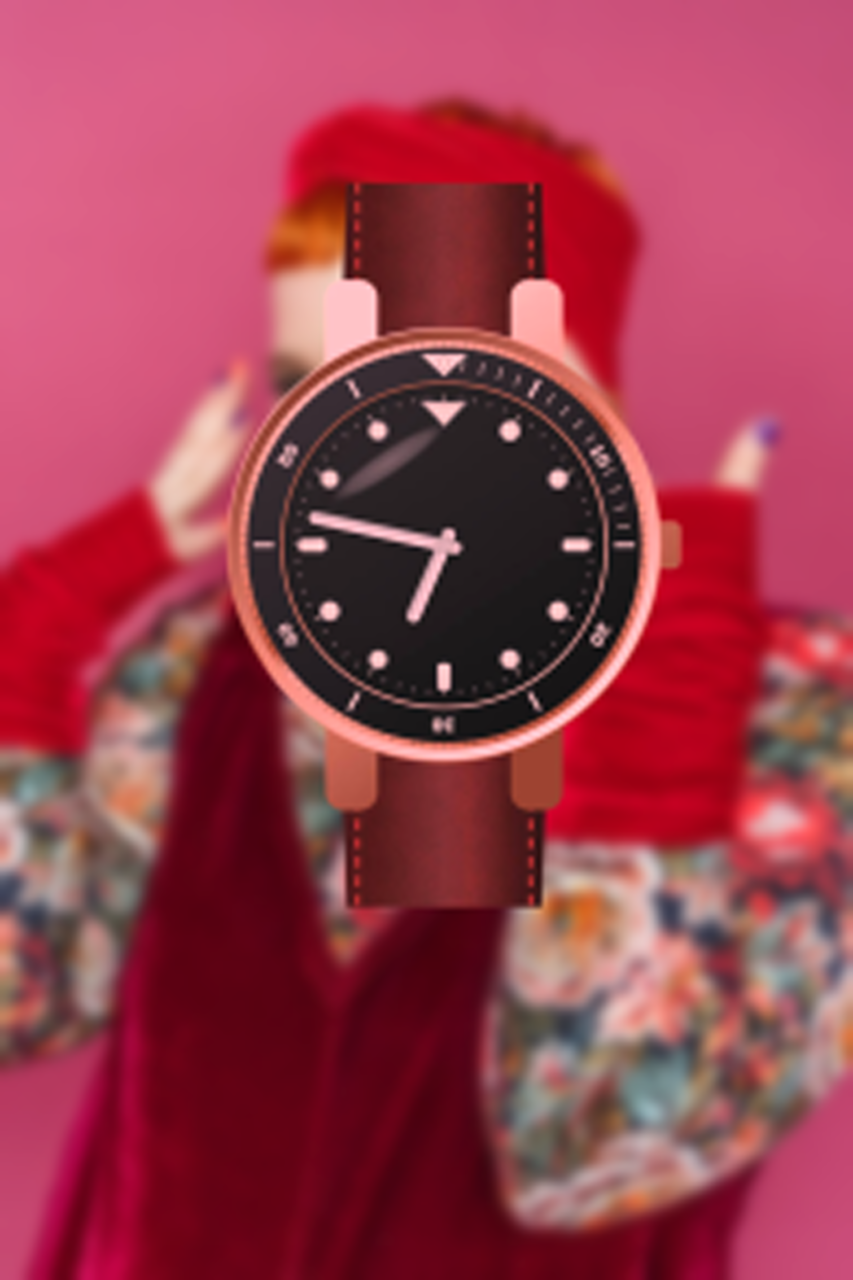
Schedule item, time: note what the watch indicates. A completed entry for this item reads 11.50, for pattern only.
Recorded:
6.47
